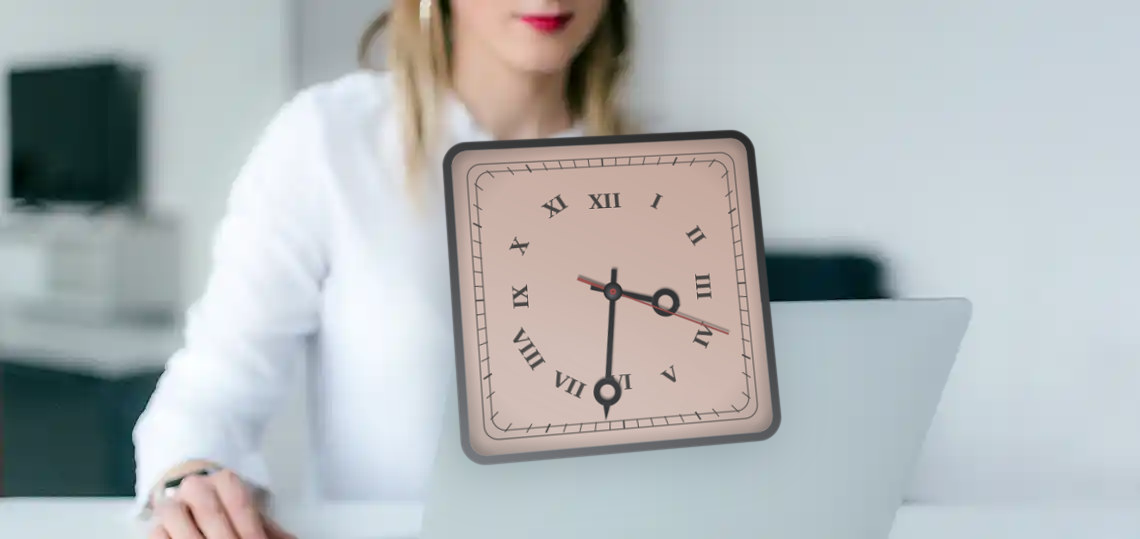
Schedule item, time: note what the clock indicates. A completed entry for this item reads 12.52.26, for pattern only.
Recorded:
3.31.19
